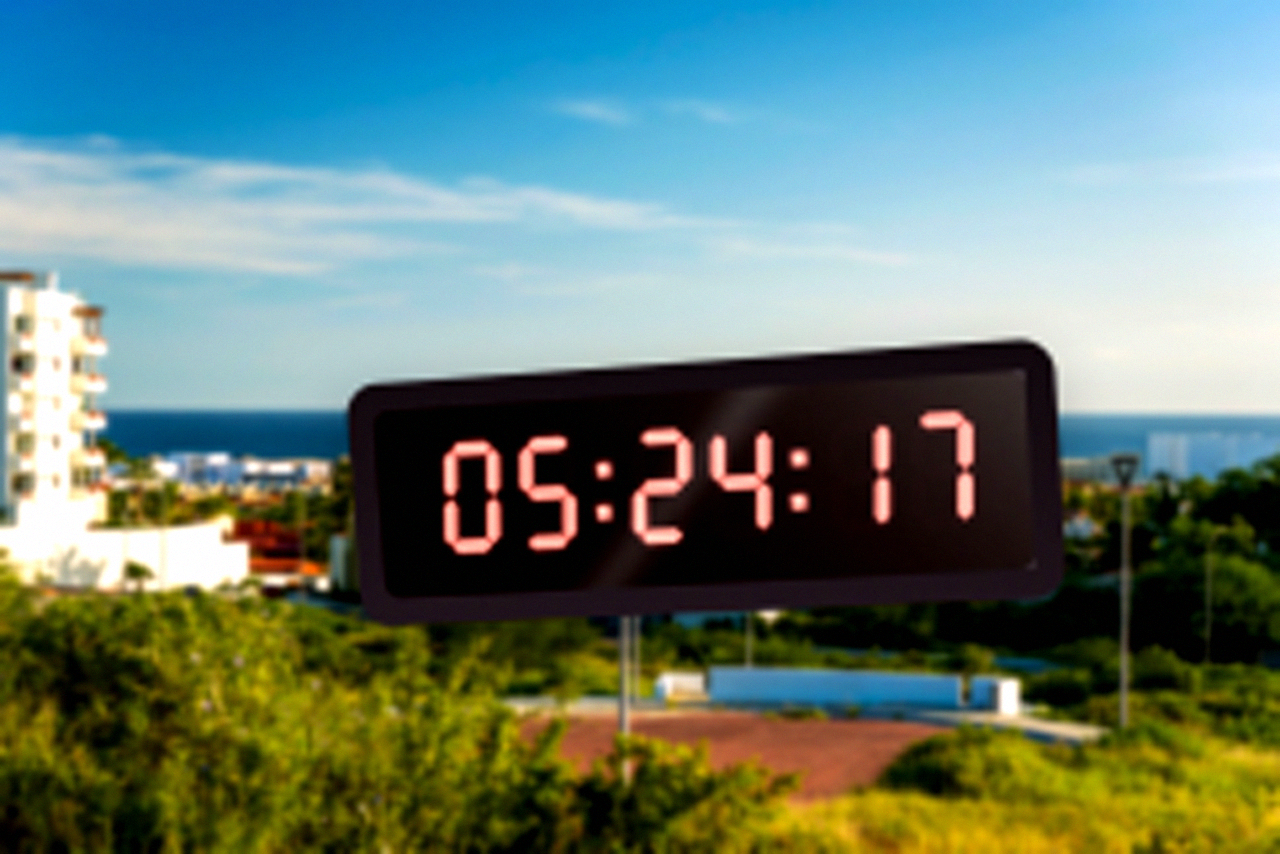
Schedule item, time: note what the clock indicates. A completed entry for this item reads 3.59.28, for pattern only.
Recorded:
5.24.17
